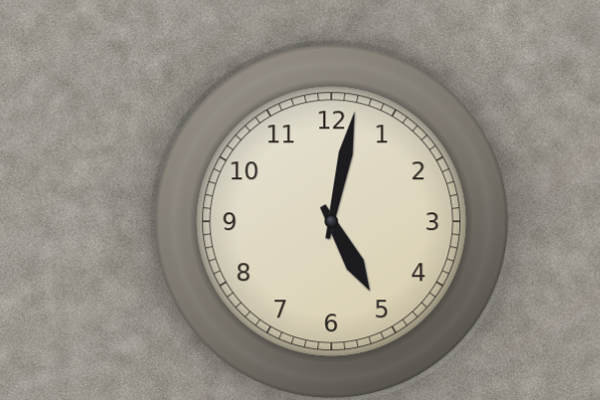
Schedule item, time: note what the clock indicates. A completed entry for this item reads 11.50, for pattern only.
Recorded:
5.02
